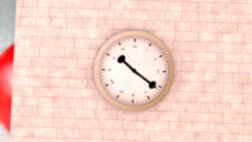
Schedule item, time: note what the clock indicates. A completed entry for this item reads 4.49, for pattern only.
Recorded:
10.21
